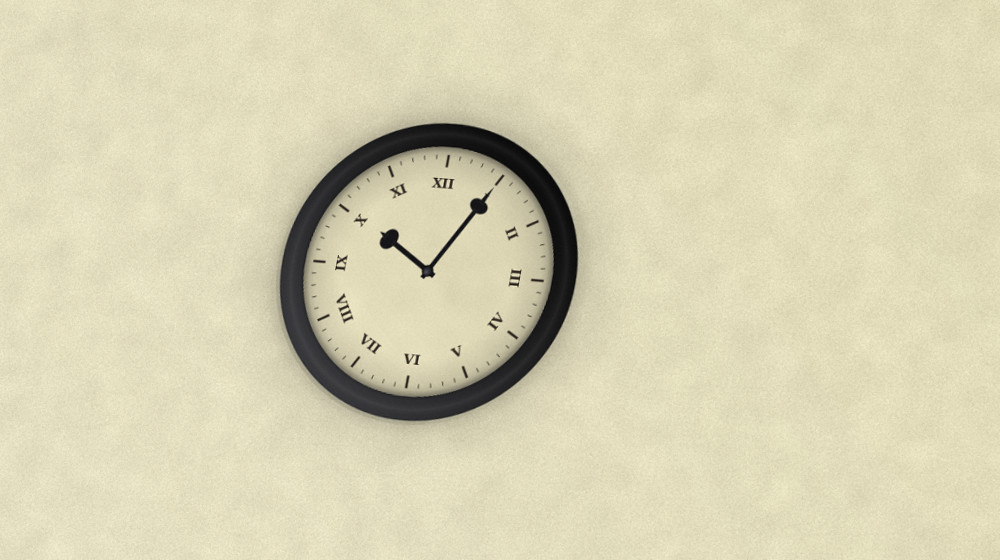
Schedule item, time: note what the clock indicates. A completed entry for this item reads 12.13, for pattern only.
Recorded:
10.05
